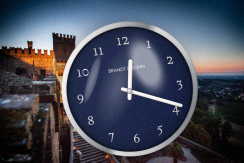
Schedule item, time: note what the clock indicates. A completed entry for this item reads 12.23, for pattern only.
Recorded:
12.19
